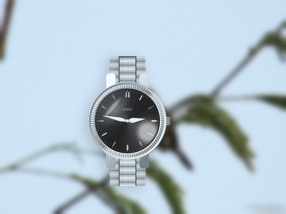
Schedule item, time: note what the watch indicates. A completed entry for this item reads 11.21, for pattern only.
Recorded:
2.47
